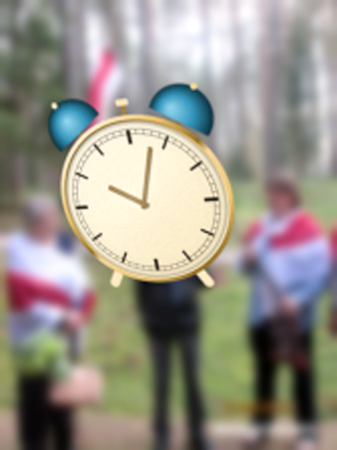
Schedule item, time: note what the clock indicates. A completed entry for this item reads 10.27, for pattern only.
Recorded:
10.03
